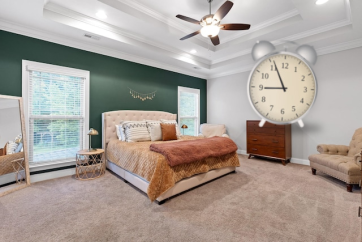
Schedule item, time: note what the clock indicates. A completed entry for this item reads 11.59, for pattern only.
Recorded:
8.56
